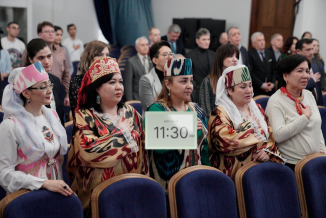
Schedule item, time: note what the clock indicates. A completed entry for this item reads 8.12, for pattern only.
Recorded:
11.30
